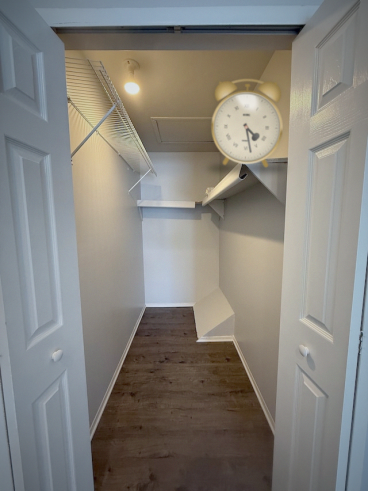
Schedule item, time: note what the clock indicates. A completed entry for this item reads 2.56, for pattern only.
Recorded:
4.28
